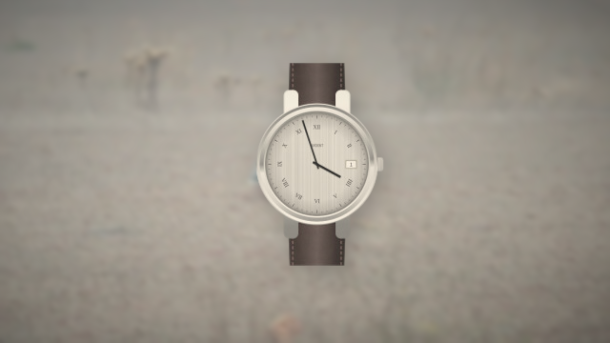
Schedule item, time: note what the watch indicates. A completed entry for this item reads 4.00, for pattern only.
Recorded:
3.57
